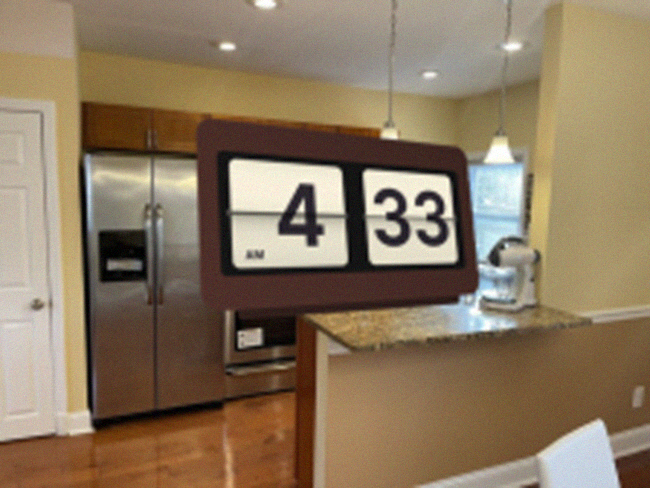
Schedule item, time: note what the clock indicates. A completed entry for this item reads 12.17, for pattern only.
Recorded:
4.33
